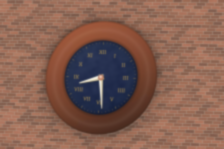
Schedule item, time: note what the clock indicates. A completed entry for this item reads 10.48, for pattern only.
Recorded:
8.29
